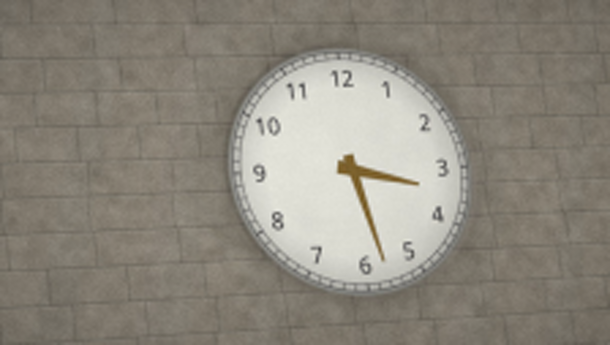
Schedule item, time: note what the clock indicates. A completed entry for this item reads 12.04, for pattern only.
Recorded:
3.28
